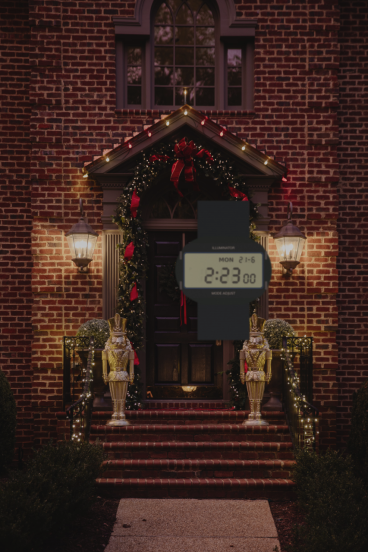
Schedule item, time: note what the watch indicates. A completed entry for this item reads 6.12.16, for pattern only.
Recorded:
2.23.00
